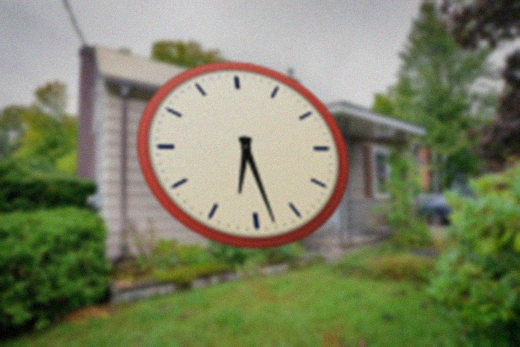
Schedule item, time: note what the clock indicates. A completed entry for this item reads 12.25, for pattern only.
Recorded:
6.28
